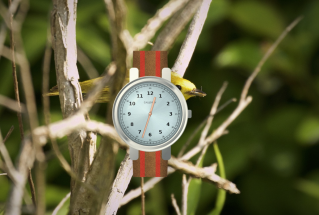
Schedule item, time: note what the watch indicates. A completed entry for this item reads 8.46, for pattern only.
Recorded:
12.33
